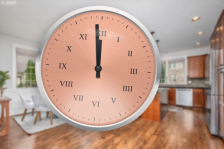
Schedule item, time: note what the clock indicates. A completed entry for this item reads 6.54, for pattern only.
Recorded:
11.59
